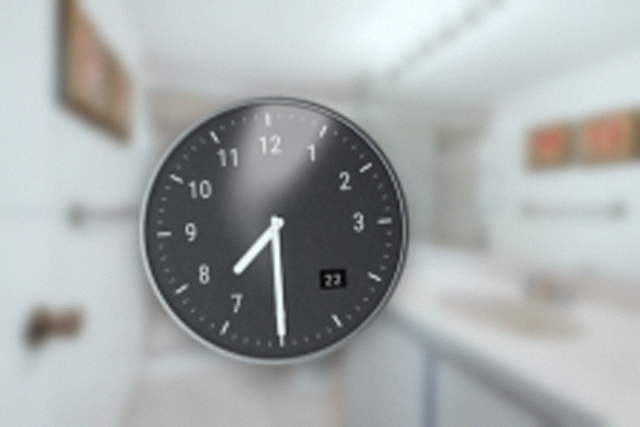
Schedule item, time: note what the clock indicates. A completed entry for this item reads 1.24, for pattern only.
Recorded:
7.30
